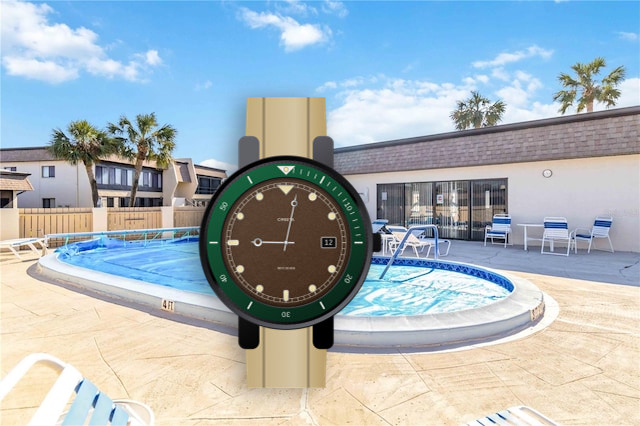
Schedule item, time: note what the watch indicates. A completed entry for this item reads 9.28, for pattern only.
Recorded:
9.02
